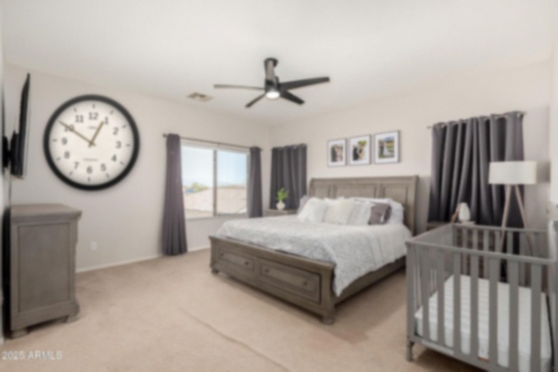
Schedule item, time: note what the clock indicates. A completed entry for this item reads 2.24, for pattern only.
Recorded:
12.50
